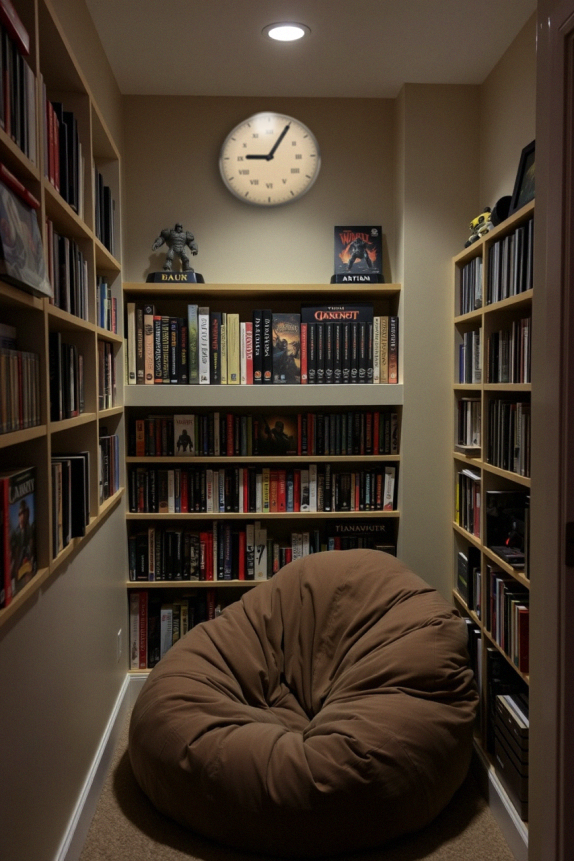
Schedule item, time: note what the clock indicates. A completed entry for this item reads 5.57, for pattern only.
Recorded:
9.05
